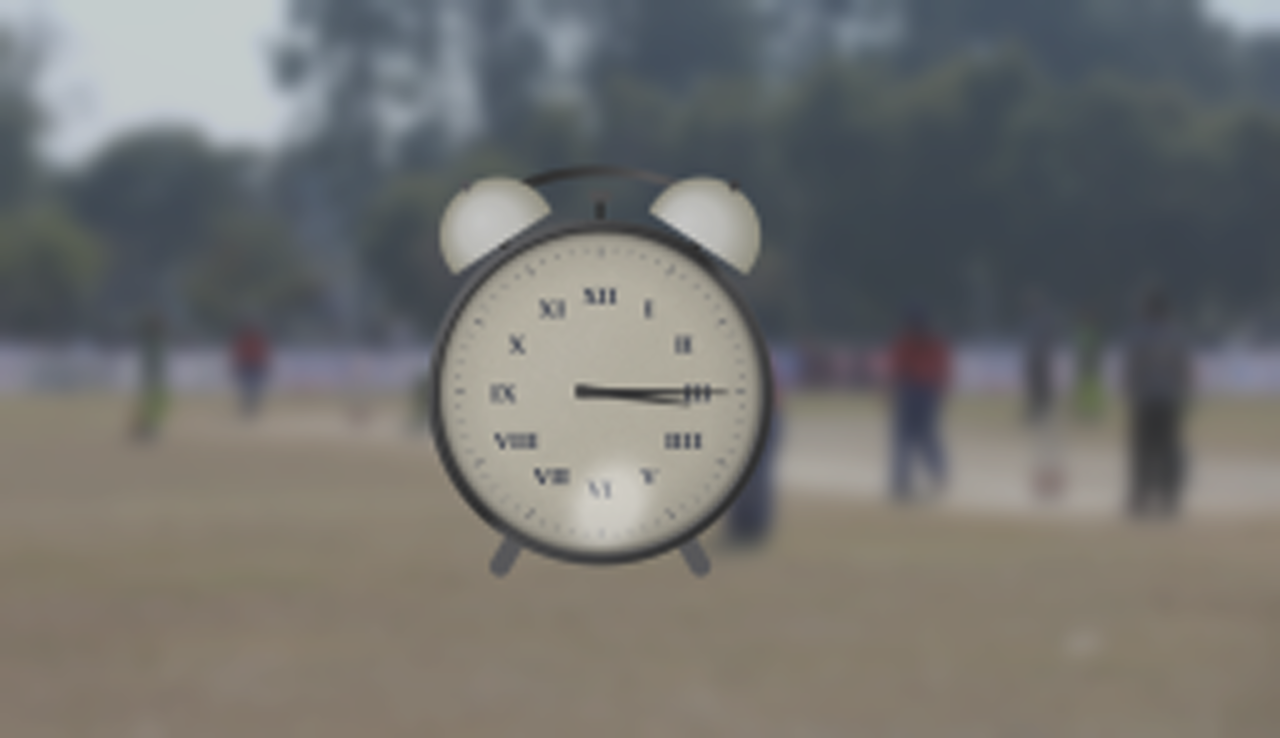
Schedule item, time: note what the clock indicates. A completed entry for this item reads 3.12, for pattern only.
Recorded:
3.15
